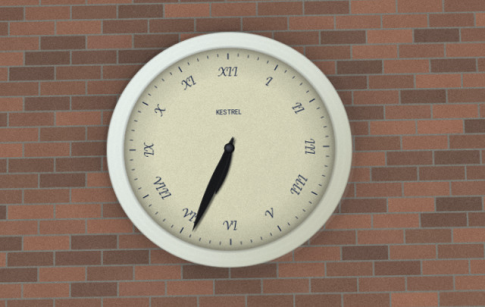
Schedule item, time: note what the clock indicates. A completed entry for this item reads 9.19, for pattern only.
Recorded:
6.34
